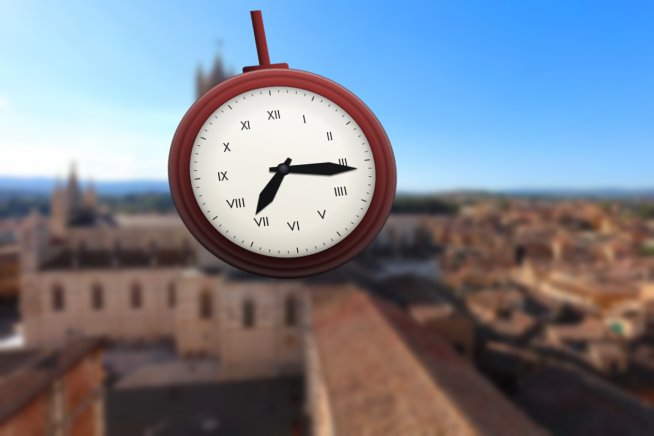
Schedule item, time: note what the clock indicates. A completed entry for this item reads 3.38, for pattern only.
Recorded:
7.16
